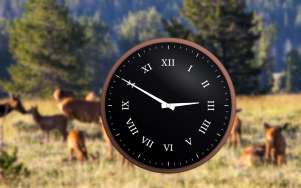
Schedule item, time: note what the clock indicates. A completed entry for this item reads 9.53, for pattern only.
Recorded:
2.50
